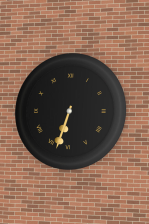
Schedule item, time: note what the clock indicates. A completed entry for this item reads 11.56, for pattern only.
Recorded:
6.33
